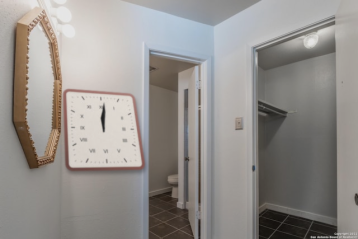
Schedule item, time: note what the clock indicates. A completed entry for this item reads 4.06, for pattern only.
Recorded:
12.01
